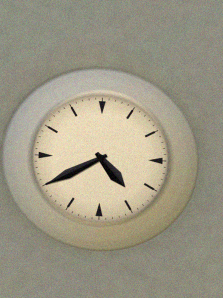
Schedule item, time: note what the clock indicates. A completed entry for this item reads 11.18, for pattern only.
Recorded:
4.40
